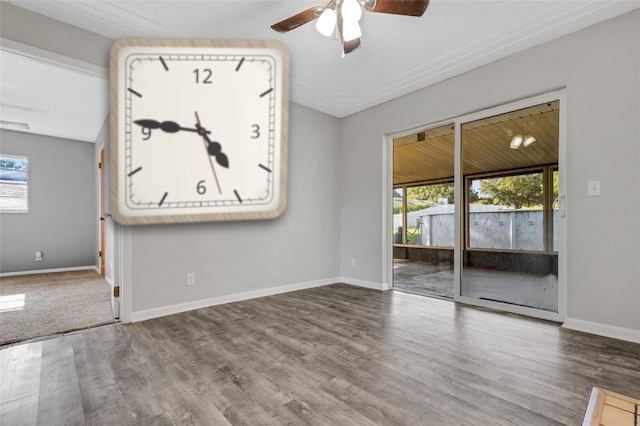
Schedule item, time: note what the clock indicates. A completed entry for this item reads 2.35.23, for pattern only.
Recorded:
4.46.27
